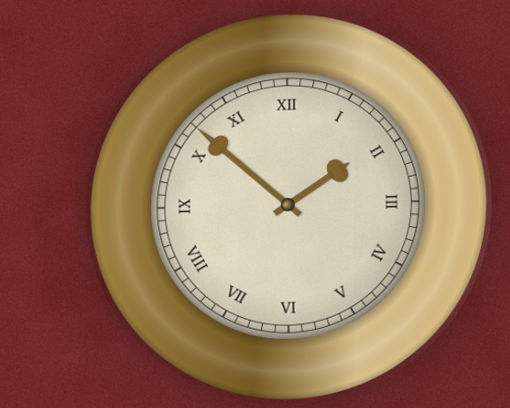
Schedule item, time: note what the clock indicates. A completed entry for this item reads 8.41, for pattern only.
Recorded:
1.52
